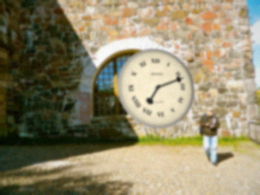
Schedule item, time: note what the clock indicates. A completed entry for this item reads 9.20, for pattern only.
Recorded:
7.12
